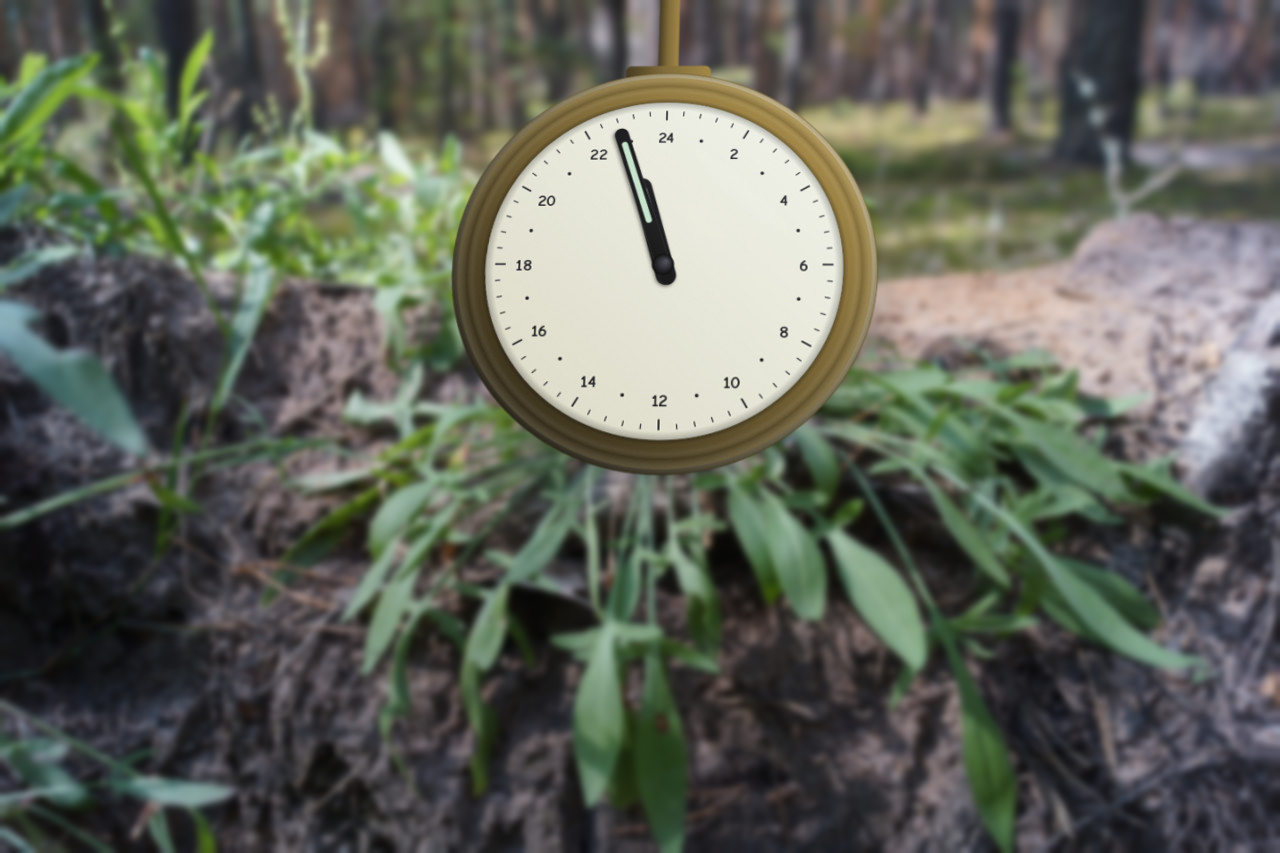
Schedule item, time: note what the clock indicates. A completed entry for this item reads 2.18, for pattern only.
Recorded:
22.57
